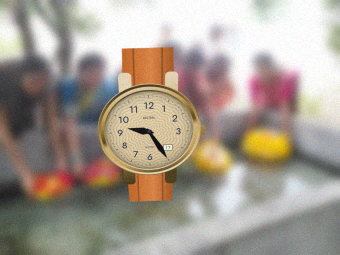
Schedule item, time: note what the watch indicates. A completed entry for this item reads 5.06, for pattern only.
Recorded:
9.25
